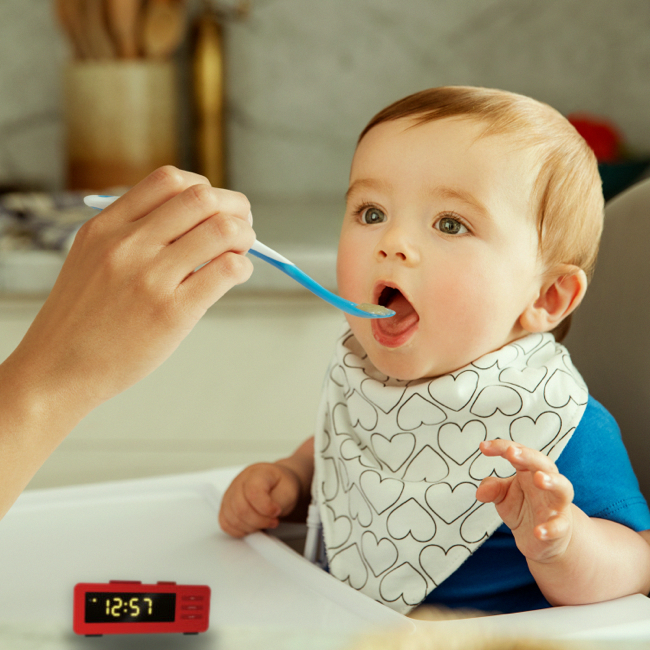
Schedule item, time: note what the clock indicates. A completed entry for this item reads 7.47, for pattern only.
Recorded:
12.57
